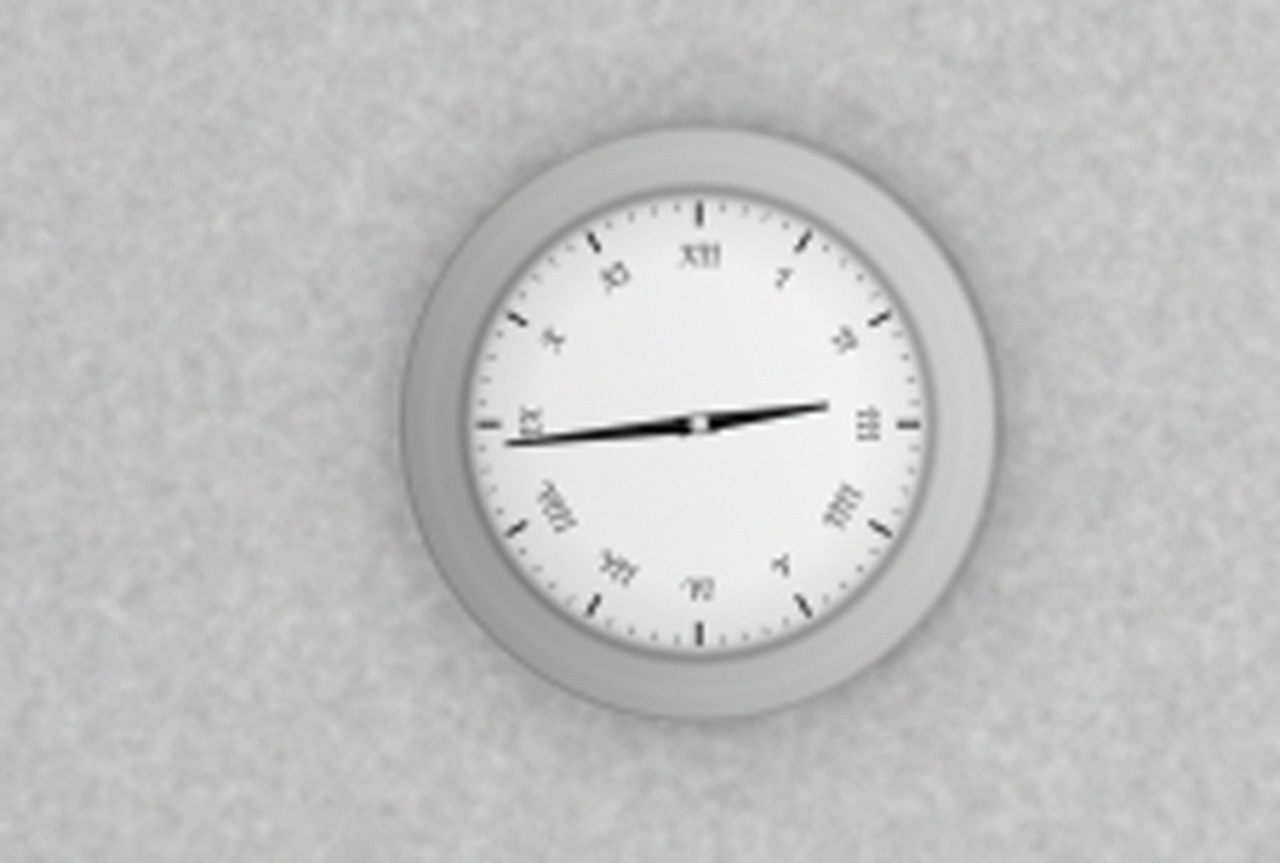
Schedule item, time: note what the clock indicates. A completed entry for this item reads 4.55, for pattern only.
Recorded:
2.44
